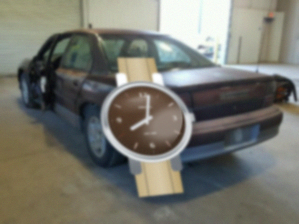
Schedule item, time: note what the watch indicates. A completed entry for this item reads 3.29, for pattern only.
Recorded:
8.02
